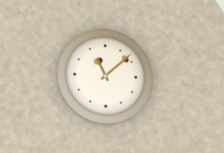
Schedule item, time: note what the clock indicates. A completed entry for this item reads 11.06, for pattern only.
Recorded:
11.08
